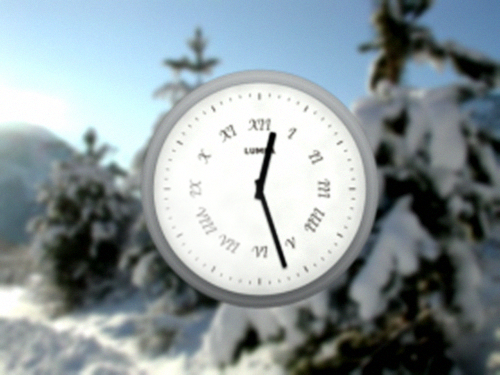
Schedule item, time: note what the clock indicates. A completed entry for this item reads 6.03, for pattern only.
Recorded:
12.27
